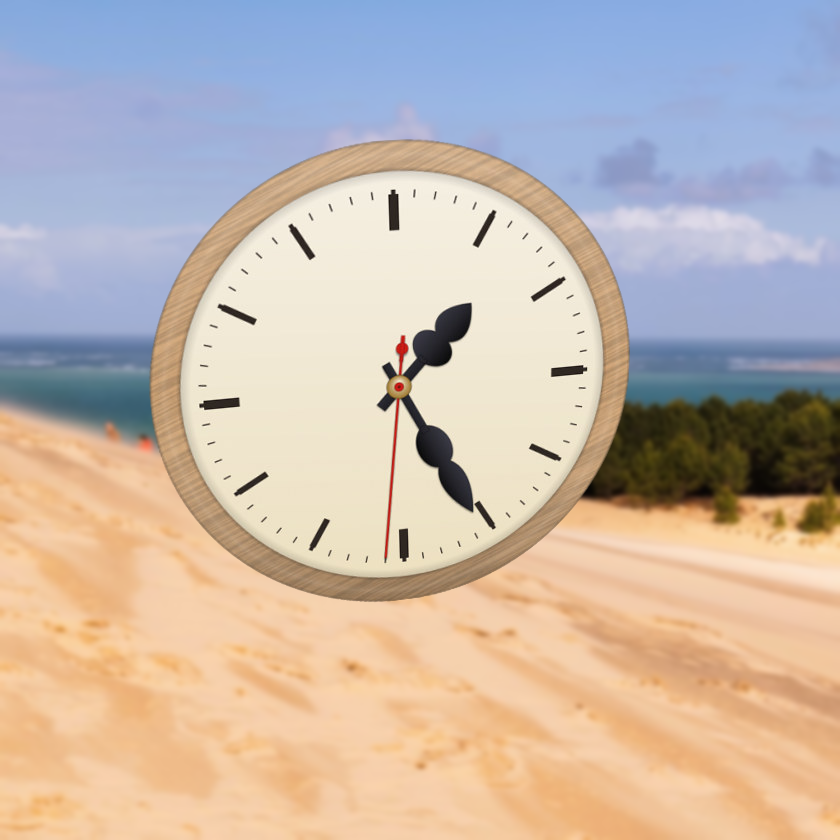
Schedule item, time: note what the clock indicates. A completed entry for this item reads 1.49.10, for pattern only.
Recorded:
1.25.31
